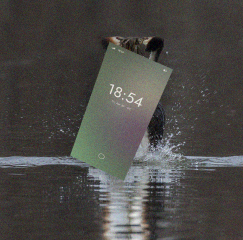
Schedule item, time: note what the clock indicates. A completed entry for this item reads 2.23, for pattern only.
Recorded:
18.54
